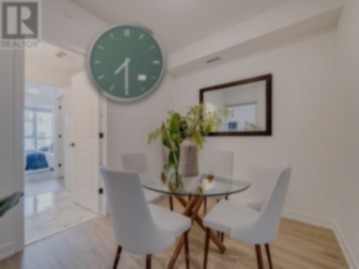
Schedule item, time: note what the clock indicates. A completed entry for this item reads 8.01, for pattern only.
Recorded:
7.30
